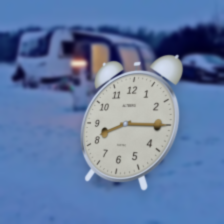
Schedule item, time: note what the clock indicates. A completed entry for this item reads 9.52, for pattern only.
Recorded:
8.15
